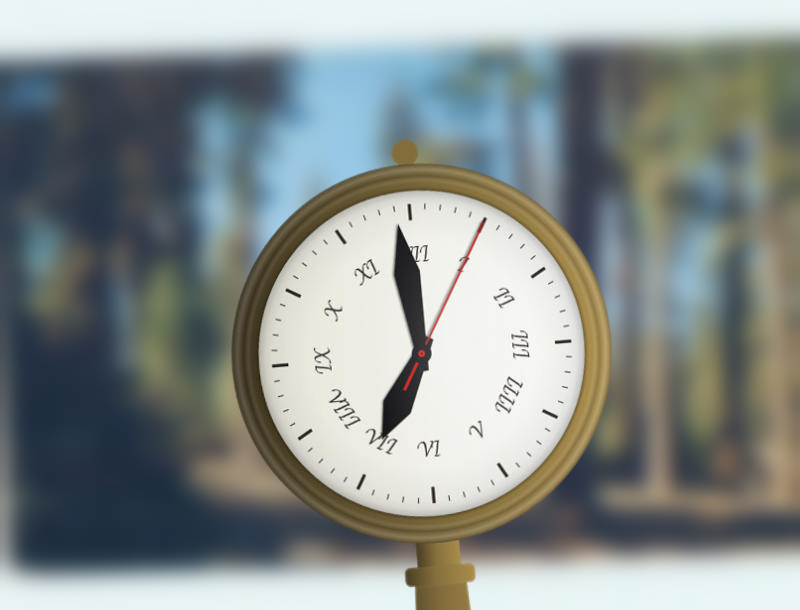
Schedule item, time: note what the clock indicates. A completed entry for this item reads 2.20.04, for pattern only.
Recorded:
6.59.05
